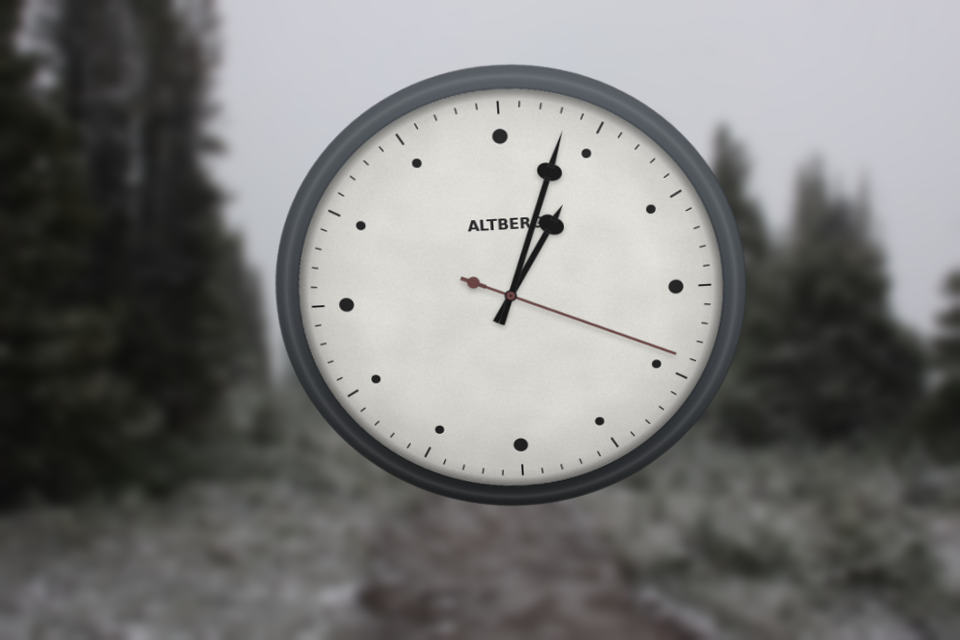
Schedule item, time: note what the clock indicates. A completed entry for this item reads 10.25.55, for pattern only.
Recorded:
1.03.19
